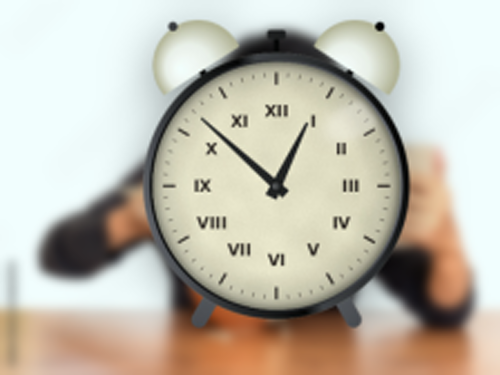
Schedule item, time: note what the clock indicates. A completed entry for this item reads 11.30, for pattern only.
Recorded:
12.52
